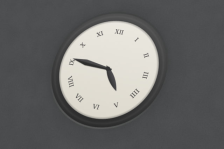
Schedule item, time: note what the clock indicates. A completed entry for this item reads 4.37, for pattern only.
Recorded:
4.46
